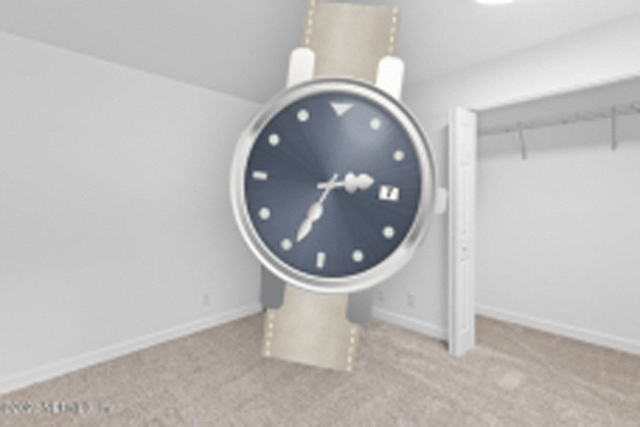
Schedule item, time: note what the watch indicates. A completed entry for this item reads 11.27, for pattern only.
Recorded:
2.34
